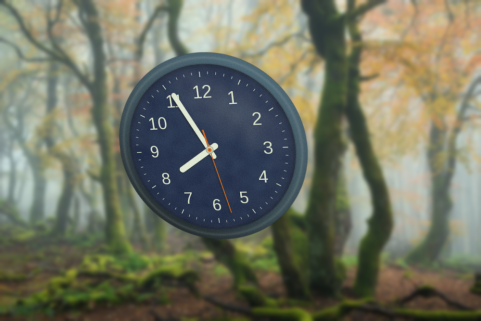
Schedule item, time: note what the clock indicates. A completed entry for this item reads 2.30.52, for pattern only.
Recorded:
7.55.28
